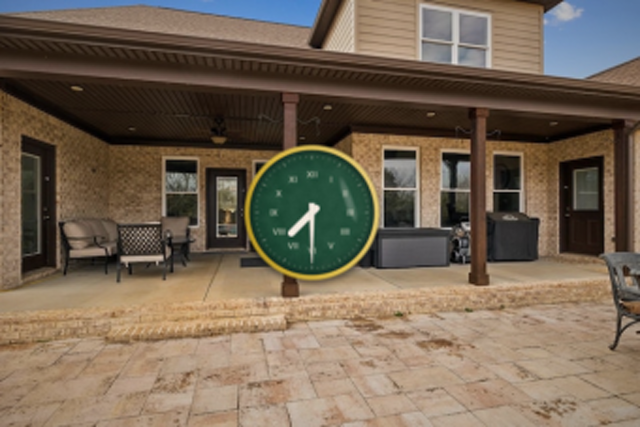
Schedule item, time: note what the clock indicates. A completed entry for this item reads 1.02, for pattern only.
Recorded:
7.30
